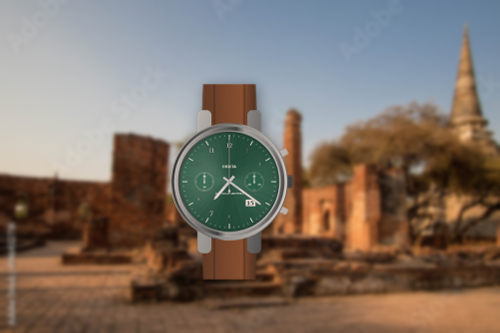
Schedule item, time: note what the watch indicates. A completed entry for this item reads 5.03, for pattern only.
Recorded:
7.21
